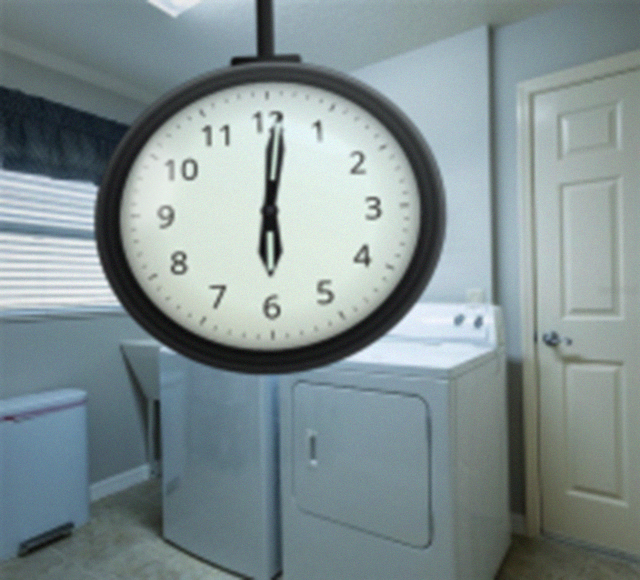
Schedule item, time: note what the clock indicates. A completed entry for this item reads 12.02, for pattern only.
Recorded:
6.01
